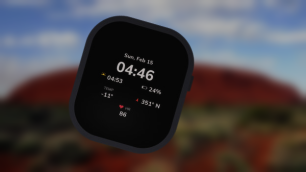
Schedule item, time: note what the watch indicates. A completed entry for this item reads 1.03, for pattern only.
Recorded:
4.46
